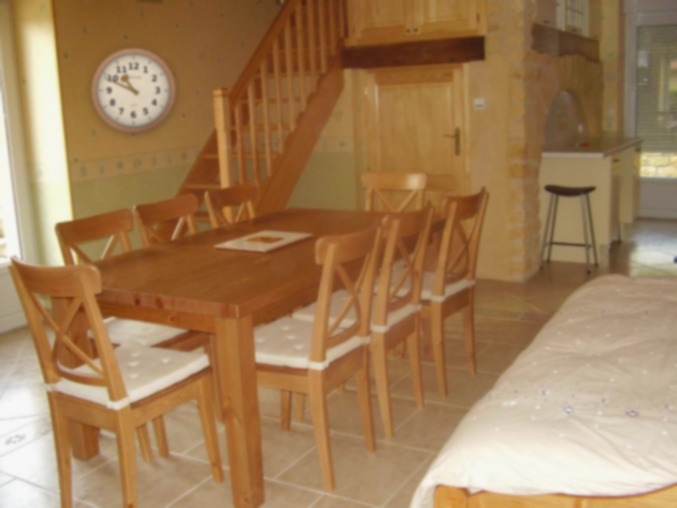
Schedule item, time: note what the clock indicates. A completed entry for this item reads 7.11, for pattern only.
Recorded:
10.49
